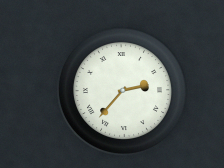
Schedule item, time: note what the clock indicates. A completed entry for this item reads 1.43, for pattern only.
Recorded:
2.37
